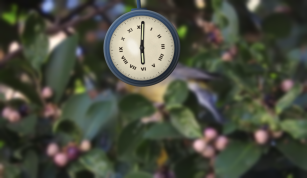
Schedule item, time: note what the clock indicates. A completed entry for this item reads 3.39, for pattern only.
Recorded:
6.01
